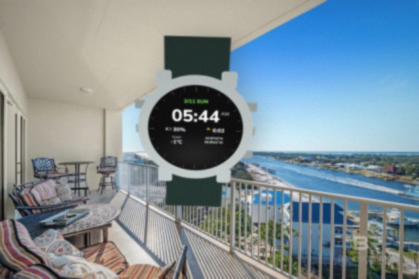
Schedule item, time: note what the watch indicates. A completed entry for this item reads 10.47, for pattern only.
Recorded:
5.44
